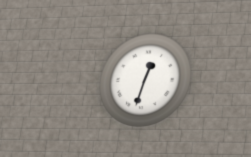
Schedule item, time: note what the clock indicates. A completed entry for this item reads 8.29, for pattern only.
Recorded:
12.32
